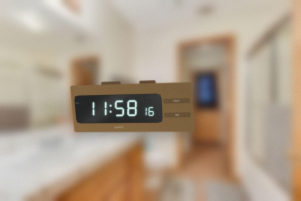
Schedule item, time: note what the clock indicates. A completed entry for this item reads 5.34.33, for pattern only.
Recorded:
11.58.16
